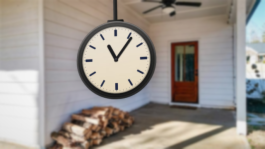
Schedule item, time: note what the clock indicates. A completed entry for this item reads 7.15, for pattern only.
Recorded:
11.06
